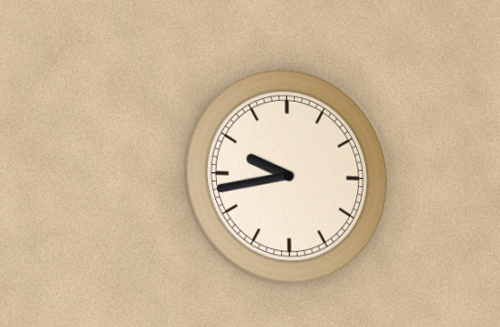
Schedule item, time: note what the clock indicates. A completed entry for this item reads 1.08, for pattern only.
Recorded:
9.43
